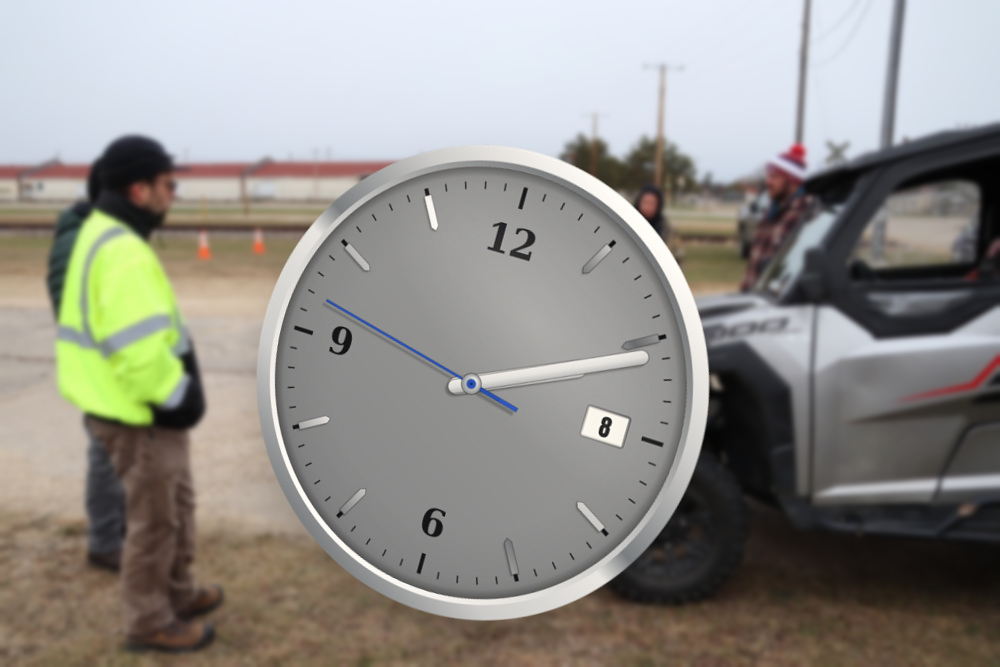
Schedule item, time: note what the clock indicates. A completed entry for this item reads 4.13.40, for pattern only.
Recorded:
2.10.47
